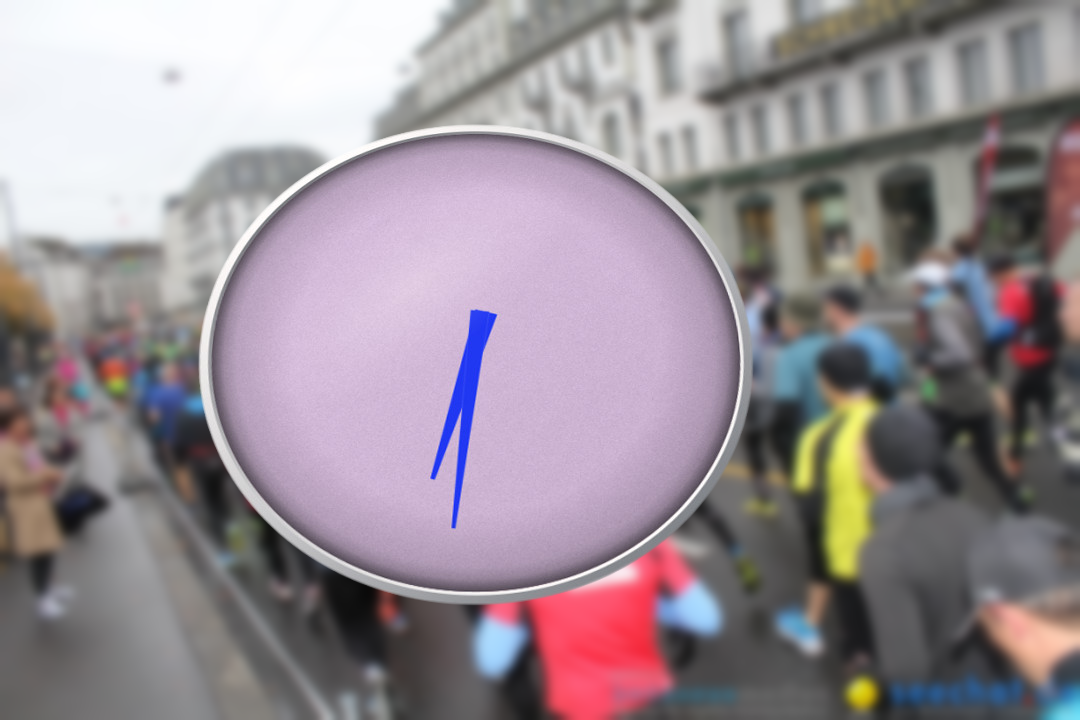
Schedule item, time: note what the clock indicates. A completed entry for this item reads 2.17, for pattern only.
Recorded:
6.31
